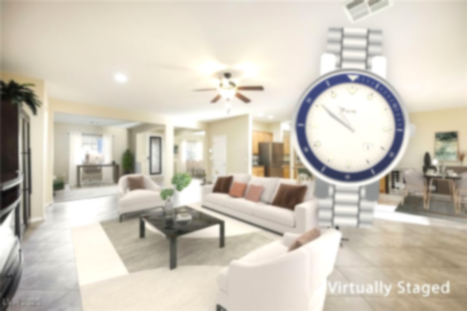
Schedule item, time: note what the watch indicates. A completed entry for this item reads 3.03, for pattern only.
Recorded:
10.51
